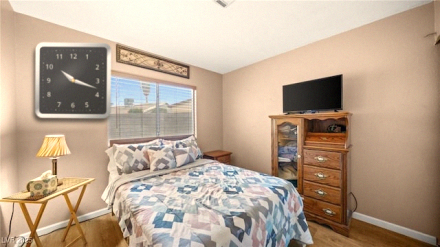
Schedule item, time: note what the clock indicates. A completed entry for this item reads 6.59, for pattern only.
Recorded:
10.18
